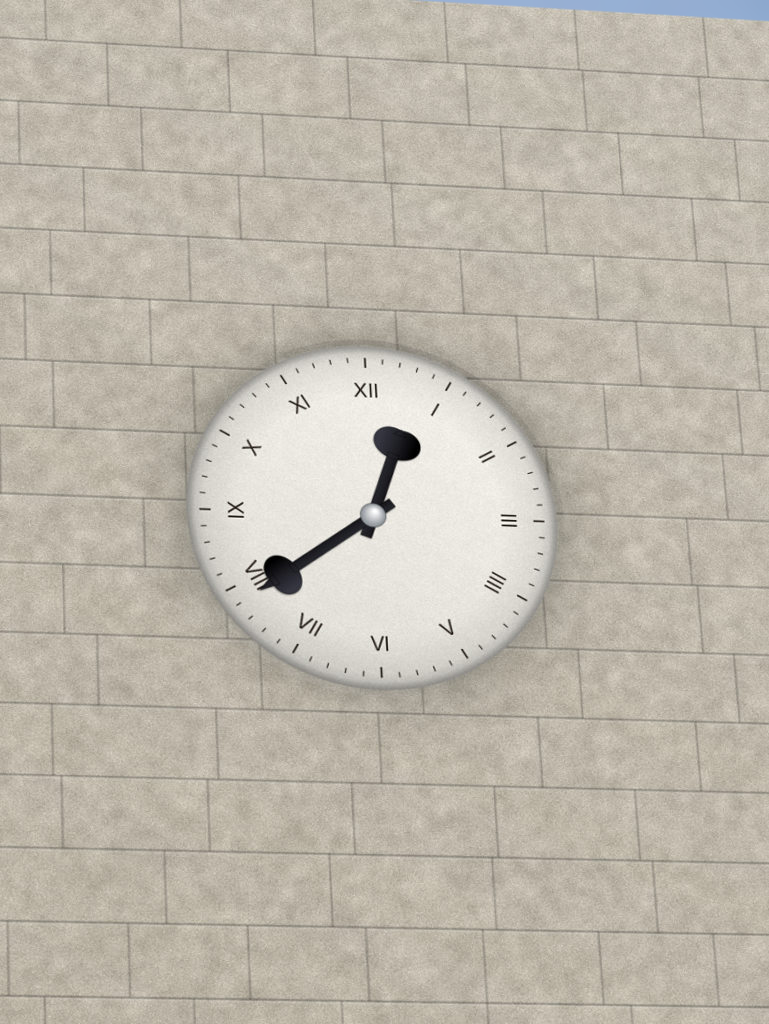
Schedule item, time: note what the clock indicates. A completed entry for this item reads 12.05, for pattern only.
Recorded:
12.39
